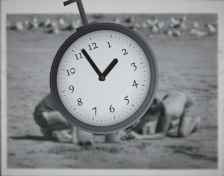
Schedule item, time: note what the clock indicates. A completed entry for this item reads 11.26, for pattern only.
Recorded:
1.57
